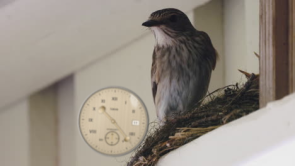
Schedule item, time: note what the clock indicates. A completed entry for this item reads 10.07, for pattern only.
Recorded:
10.23
